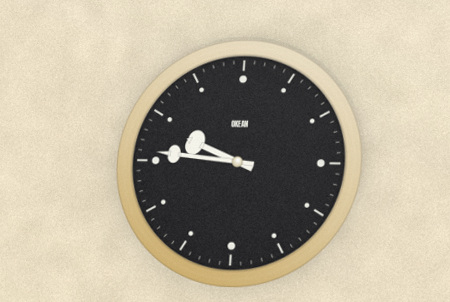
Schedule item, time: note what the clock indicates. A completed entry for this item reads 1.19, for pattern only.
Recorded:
9.46
